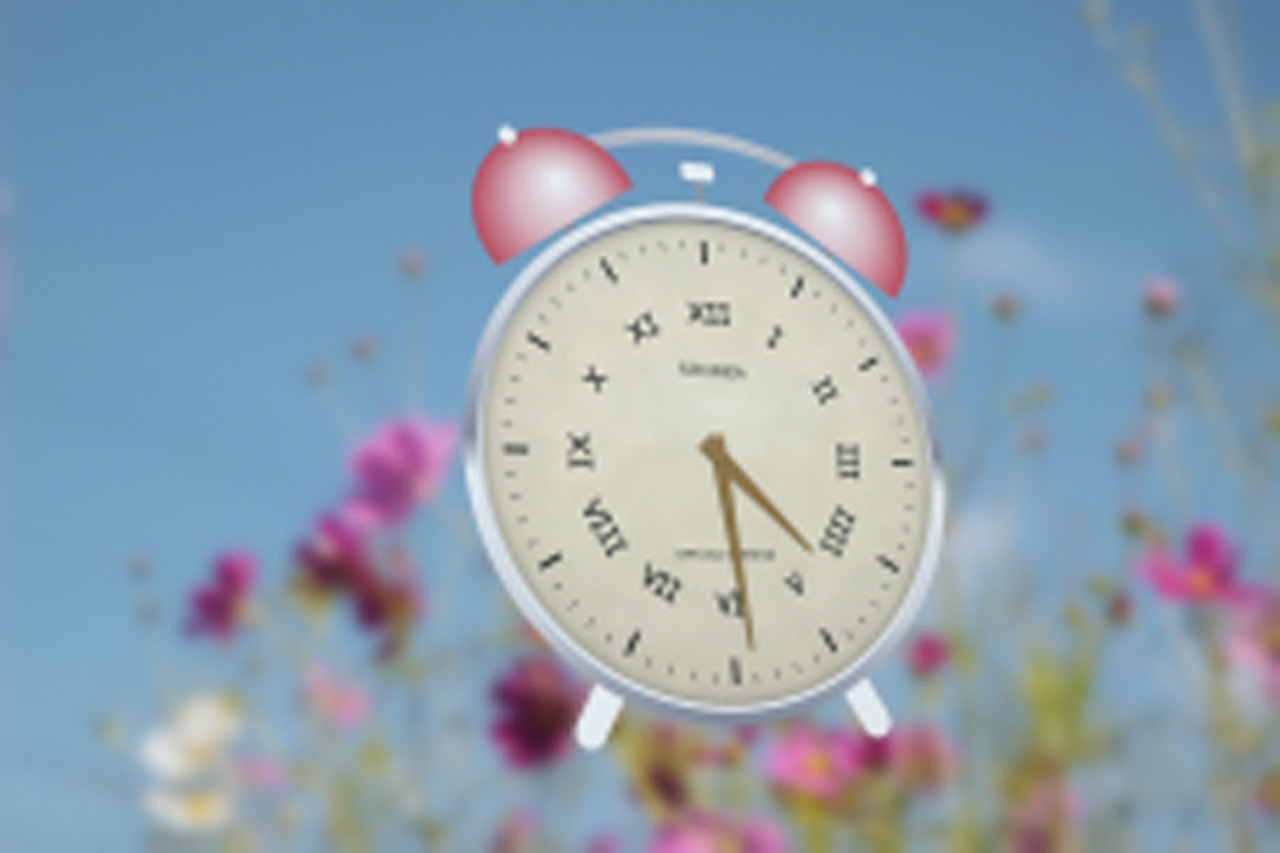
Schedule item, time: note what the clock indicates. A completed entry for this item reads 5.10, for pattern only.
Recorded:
4.29
